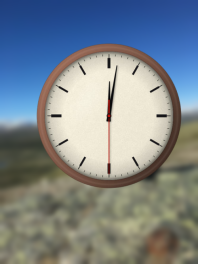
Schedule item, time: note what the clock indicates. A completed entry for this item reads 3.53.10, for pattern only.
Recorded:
12.01.30
